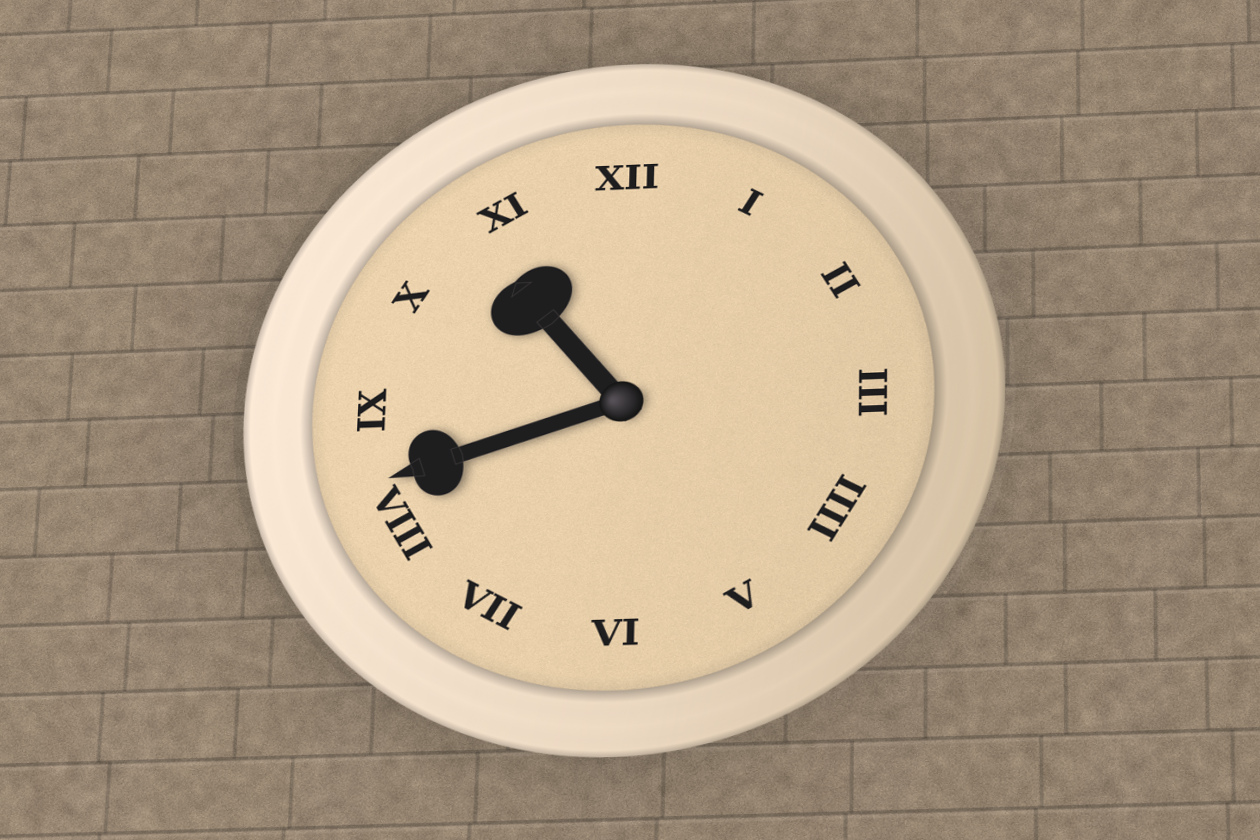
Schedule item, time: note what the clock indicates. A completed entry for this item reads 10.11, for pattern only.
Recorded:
10.42
